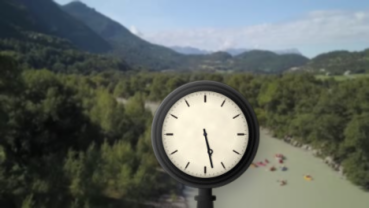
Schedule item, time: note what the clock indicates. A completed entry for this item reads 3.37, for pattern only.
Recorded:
5.28
